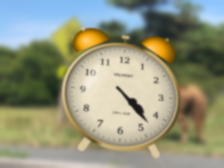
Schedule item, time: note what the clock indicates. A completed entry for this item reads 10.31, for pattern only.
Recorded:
4.23
